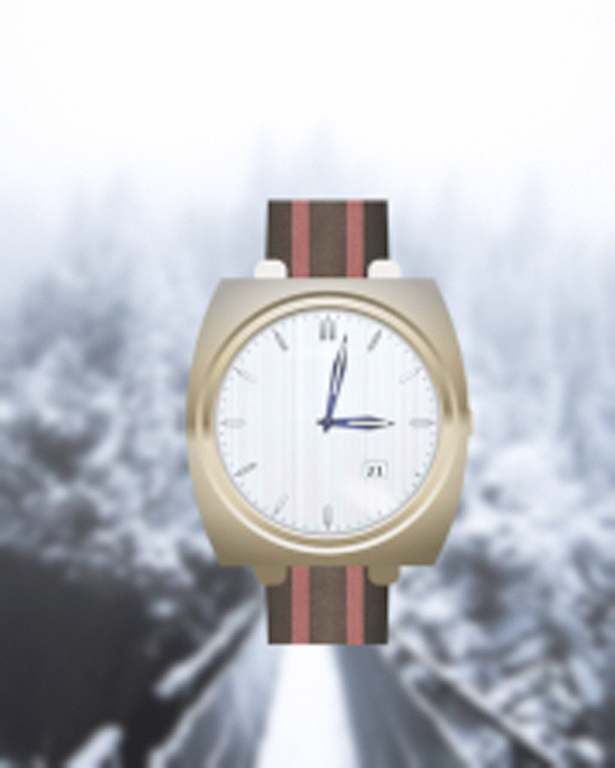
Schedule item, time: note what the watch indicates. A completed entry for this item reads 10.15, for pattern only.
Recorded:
3.02
